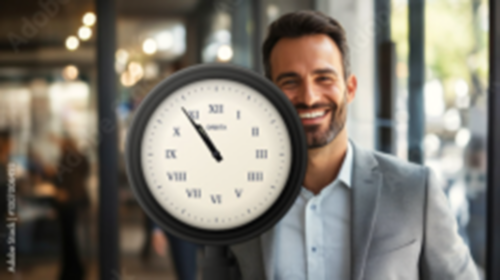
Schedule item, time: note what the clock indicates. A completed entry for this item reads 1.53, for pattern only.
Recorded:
10.54
